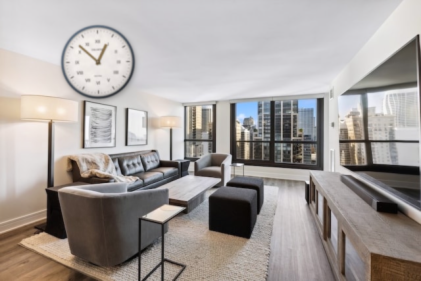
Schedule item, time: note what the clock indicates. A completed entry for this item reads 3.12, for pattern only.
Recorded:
12.52
